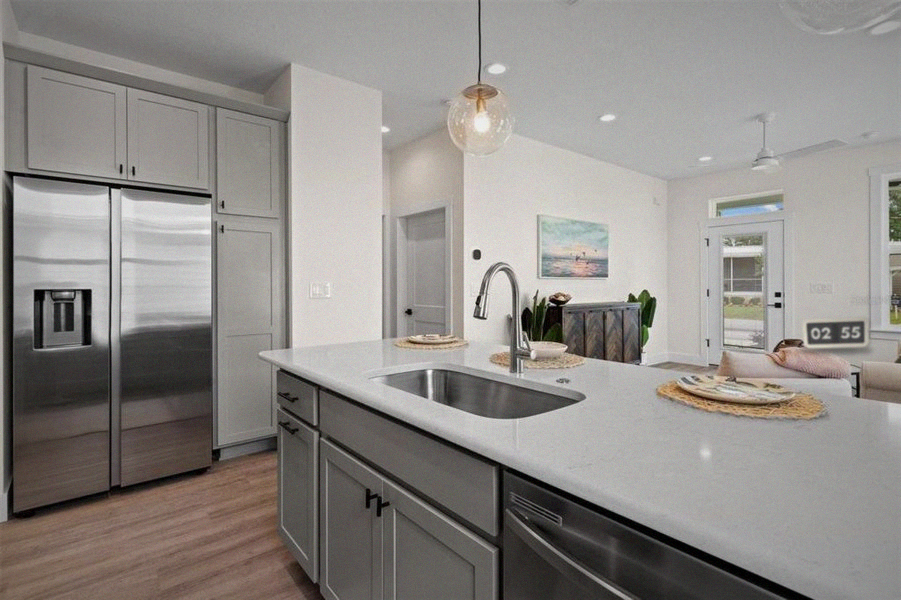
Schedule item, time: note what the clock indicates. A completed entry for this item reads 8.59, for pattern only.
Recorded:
2.55
